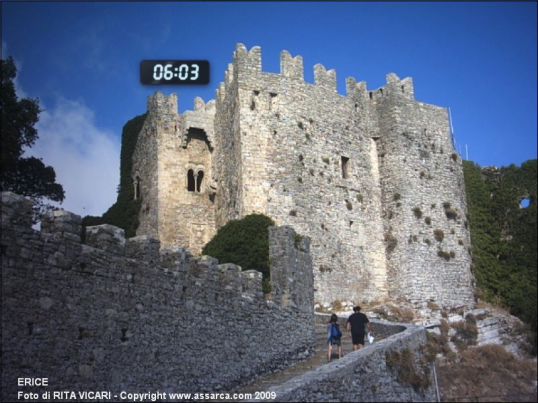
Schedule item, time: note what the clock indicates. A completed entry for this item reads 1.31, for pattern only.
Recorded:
6.03
